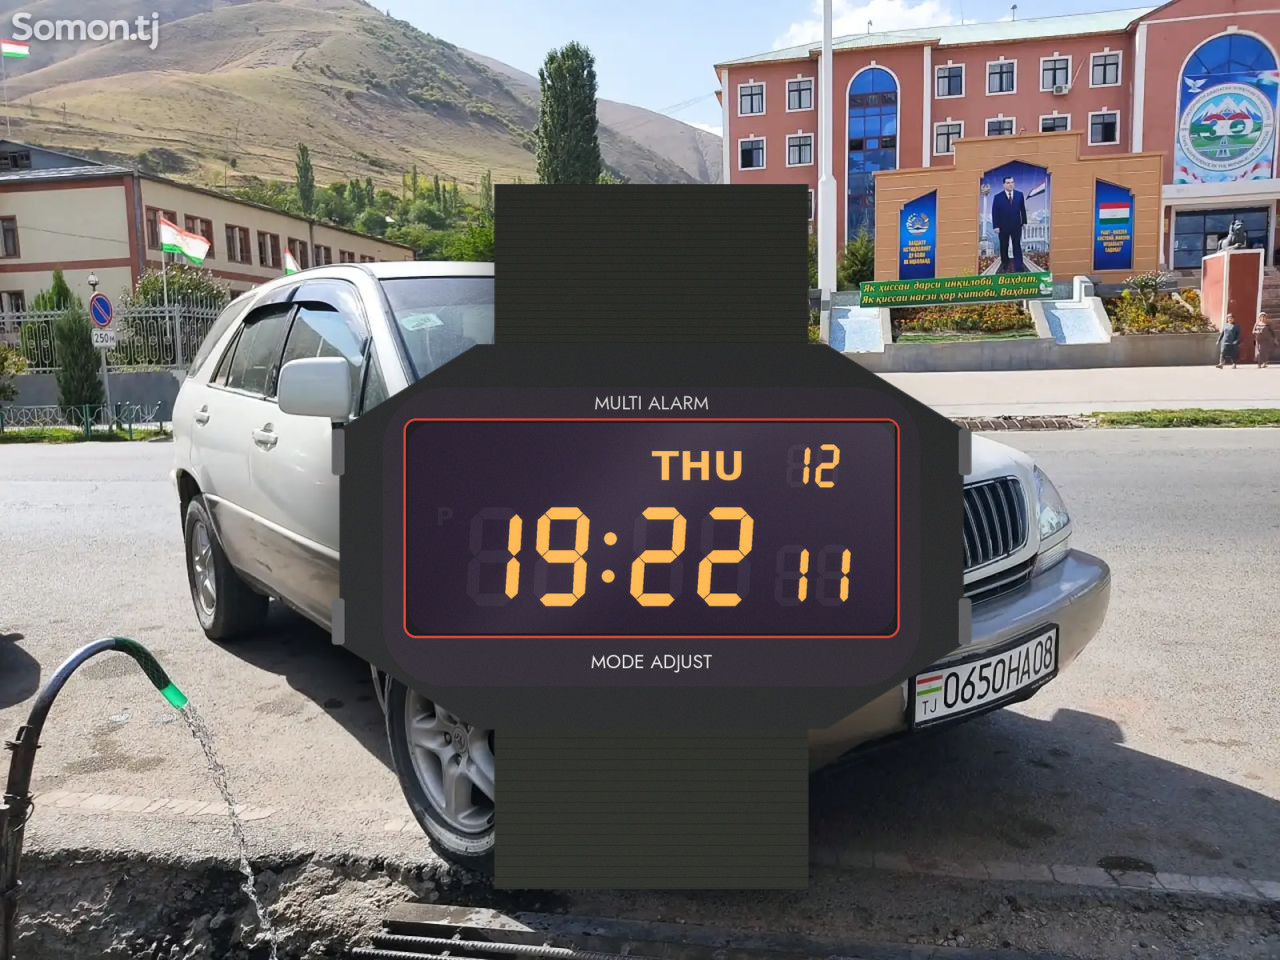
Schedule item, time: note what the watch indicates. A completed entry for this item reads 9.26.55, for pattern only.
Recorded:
19.22.11
